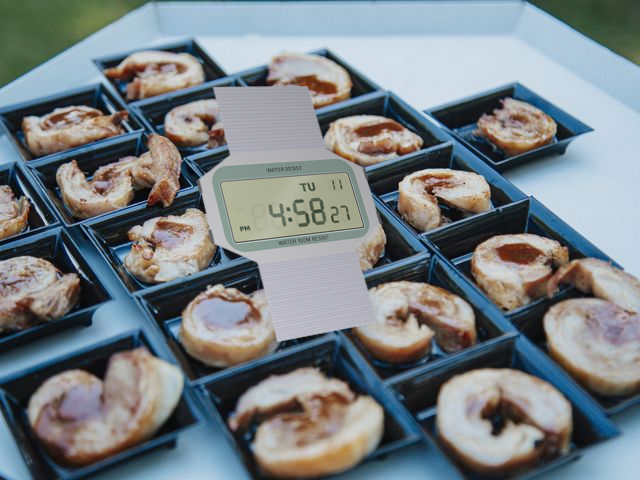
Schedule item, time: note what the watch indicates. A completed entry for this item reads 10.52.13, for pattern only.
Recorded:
4.58.27
